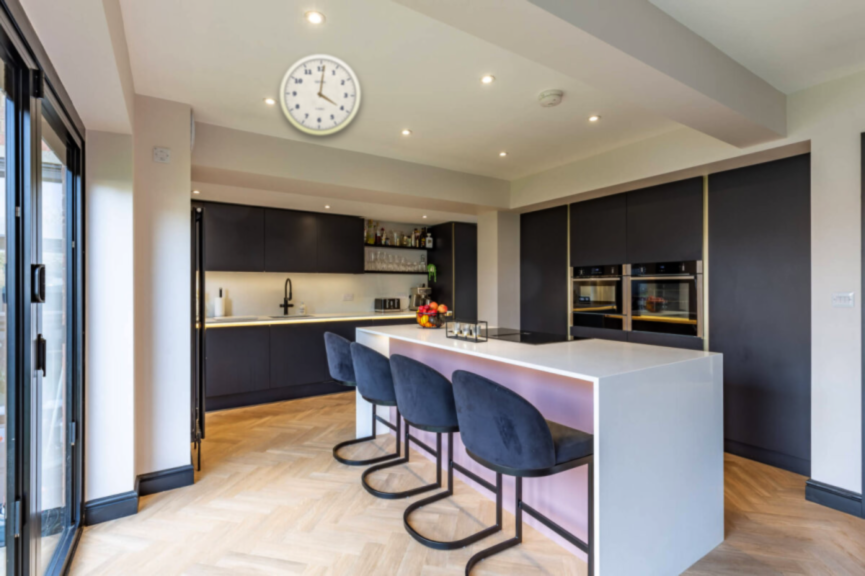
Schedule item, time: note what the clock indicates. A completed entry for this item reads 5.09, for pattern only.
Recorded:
4.01
